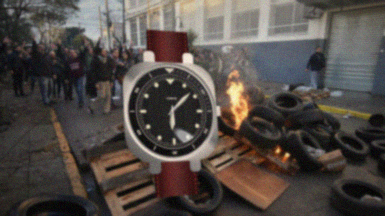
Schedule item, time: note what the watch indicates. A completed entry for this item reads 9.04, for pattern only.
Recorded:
6.08
